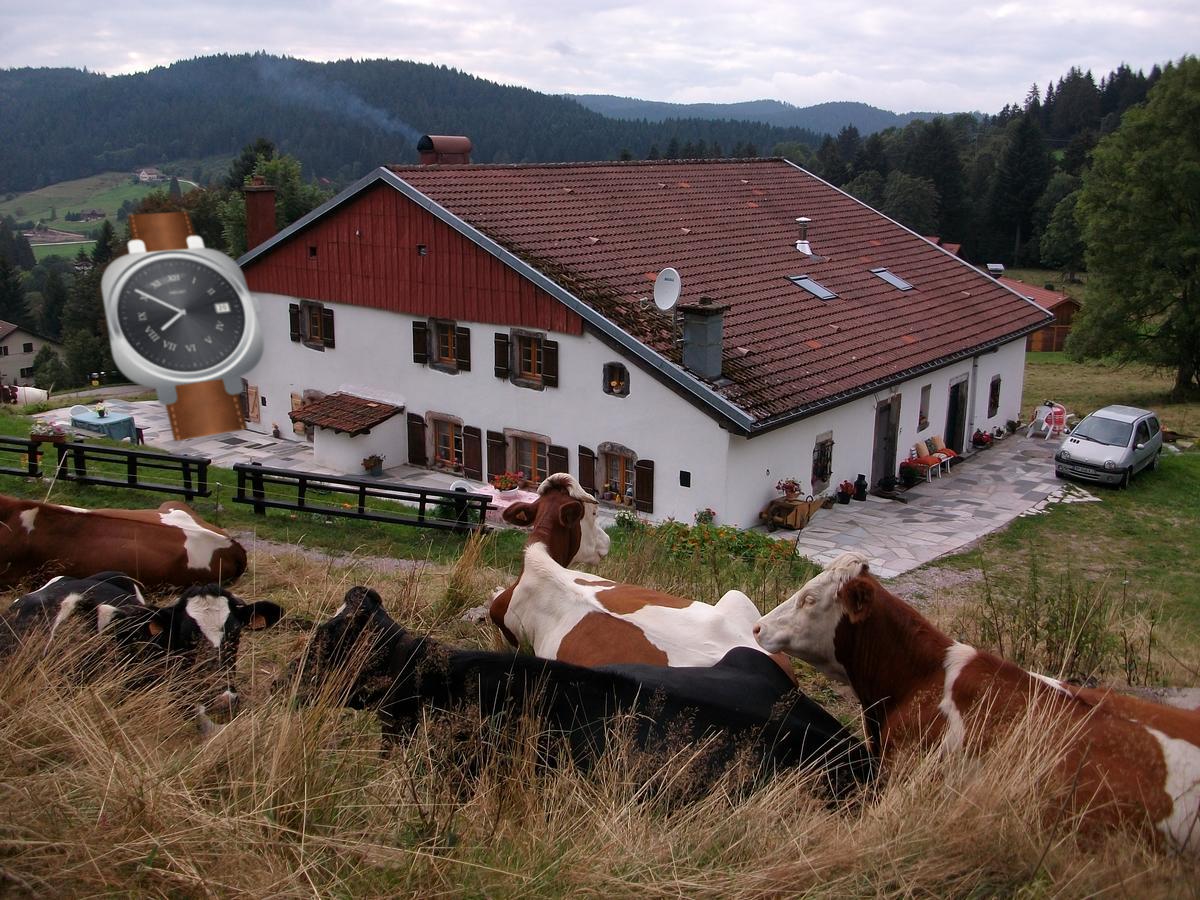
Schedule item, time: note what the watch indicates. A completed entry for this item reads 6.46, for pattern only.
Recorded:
7.51
